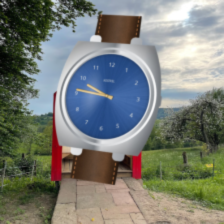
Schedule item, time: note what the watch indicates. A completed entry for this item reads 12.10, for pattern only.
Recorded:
9.46
